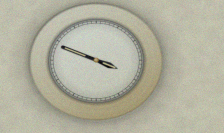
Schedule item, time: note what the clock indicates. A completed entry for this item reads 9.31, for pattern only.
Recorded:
3.49
